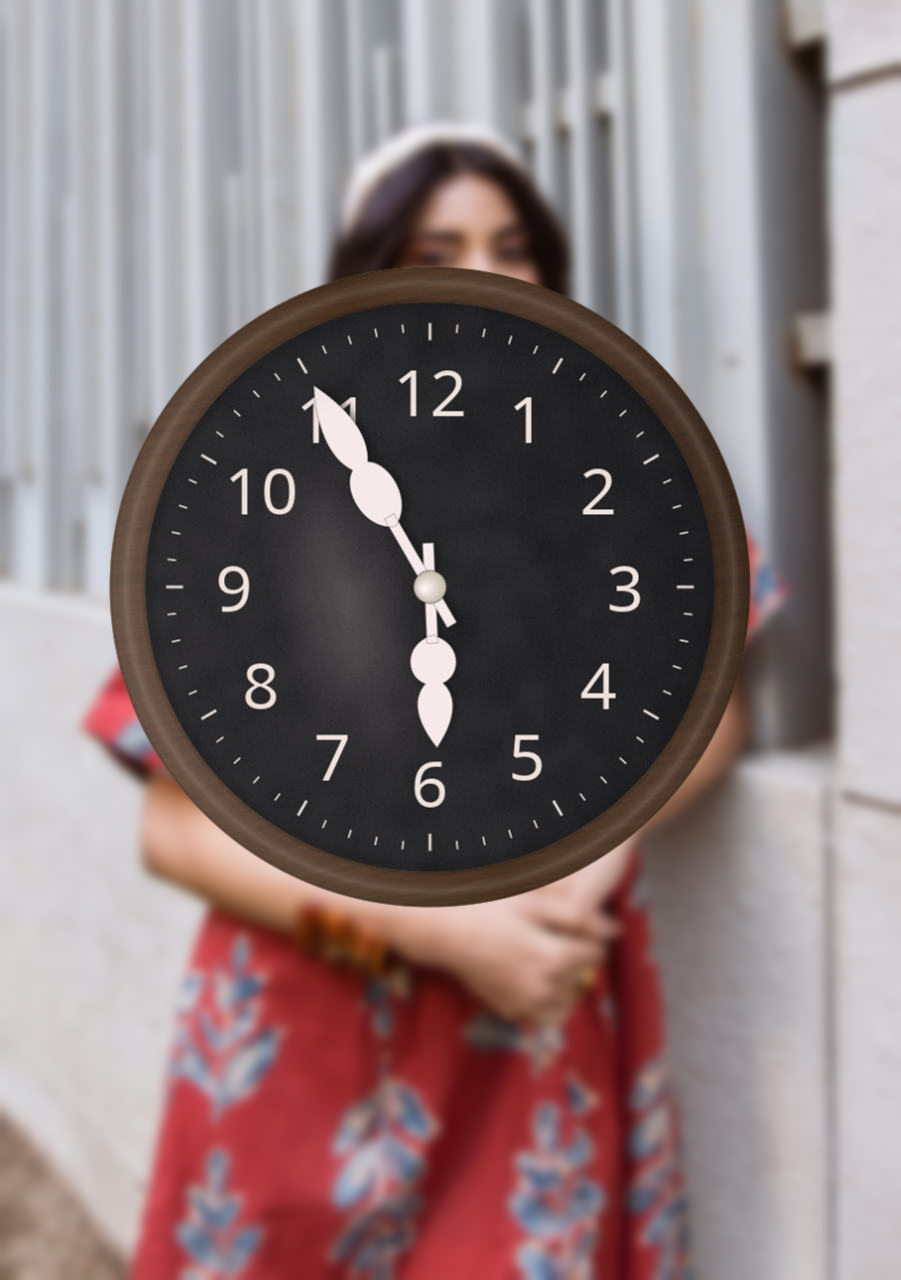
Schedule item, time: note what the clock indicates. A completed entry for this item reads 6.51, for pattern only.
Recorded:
5.55
